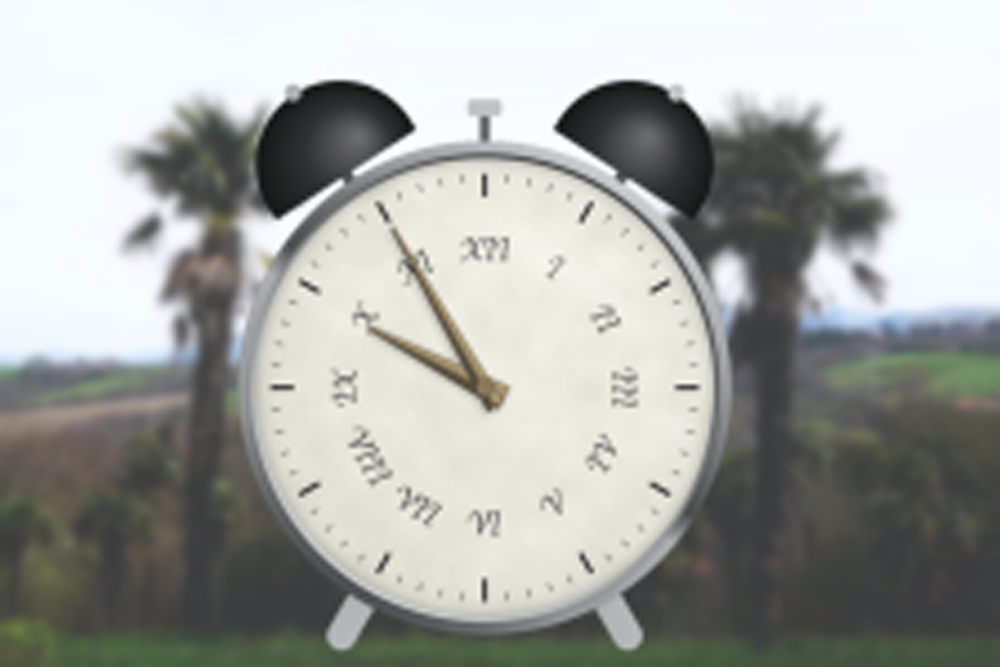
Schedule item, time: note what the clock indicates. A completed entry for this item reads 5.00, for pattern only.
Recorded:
9.55
